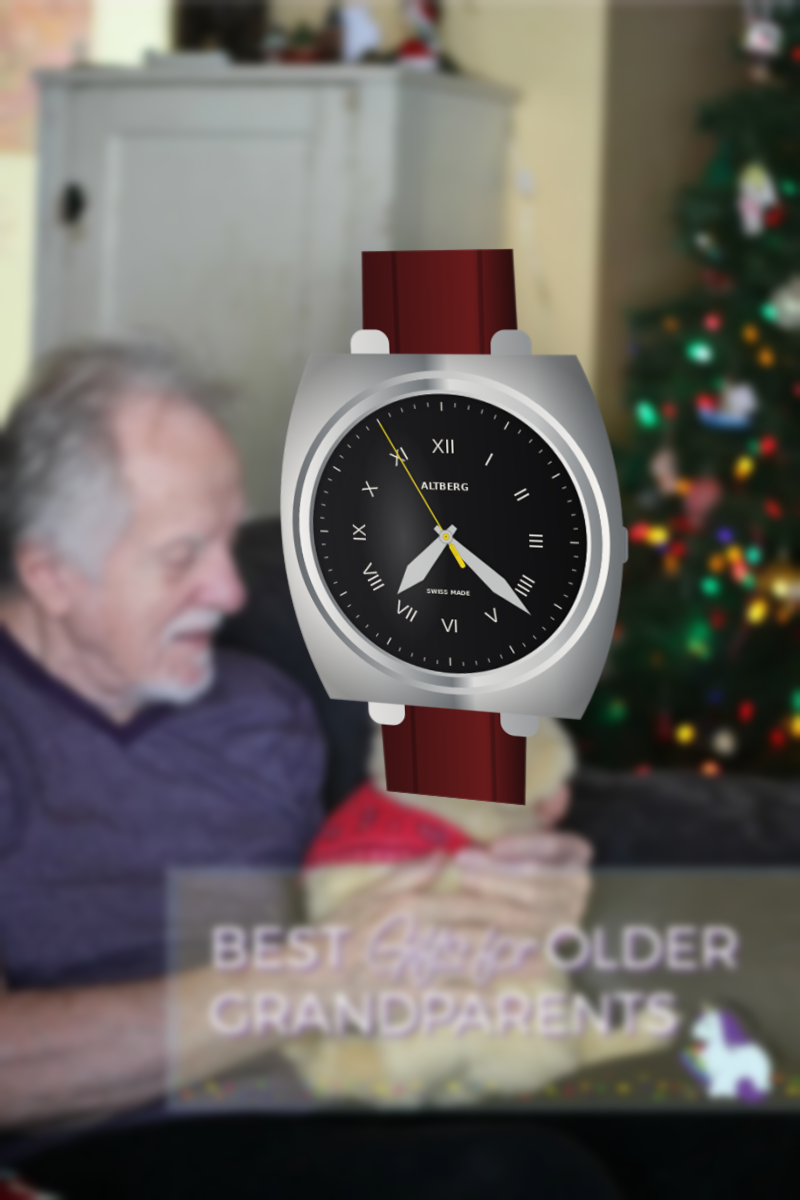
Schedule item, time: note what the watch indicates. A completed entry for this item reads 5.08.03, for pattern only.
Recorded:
7.21.55
